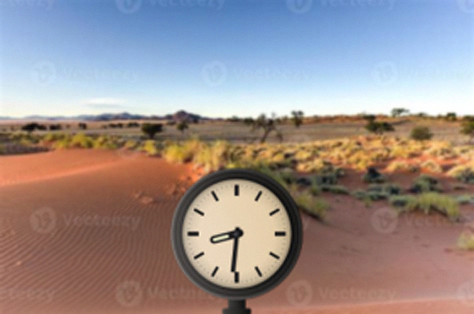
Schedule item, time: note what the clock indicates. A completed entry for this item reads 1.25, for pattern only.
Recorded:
8.31
